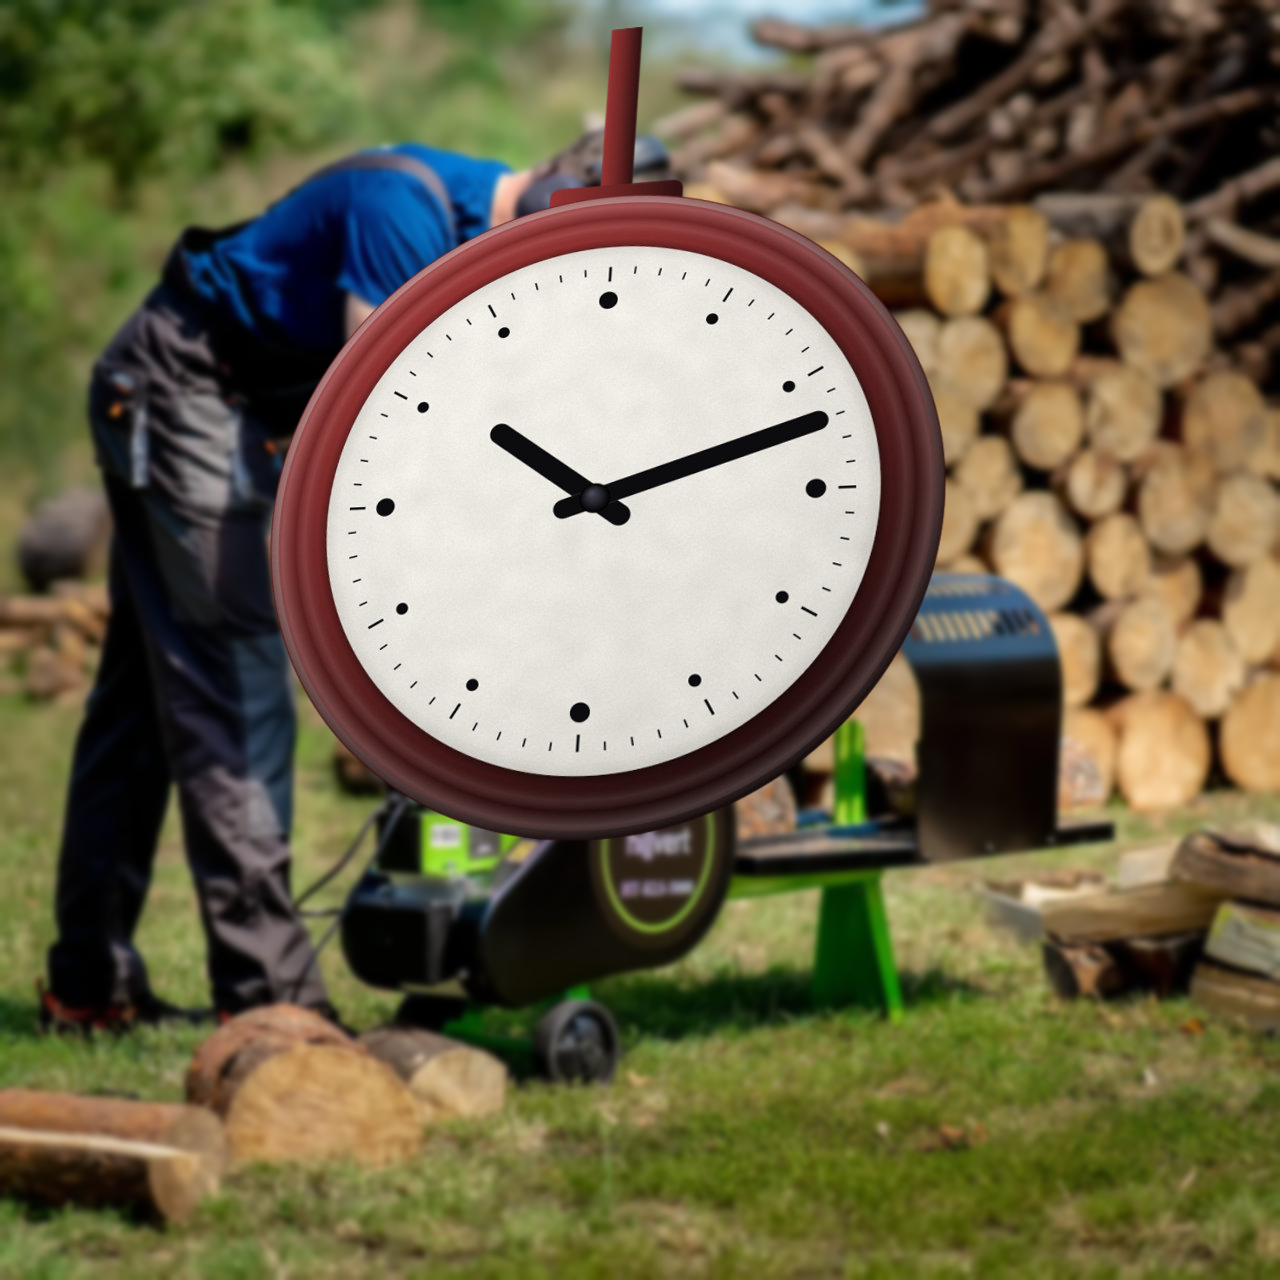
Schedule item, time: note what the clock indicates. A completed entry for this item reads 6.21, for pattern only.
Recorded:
10.12
